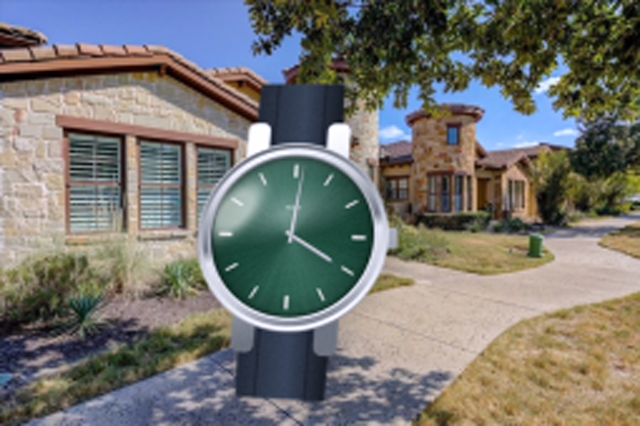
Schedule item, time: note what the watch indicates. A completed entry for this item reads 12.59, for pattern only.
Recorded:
4.01
